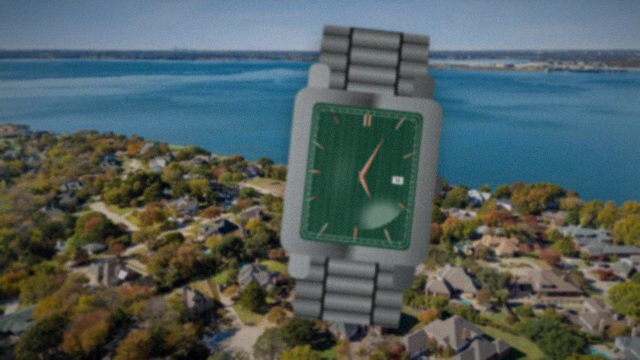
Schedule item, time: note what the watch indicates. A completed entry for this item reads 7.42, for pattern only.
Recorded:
5.04
